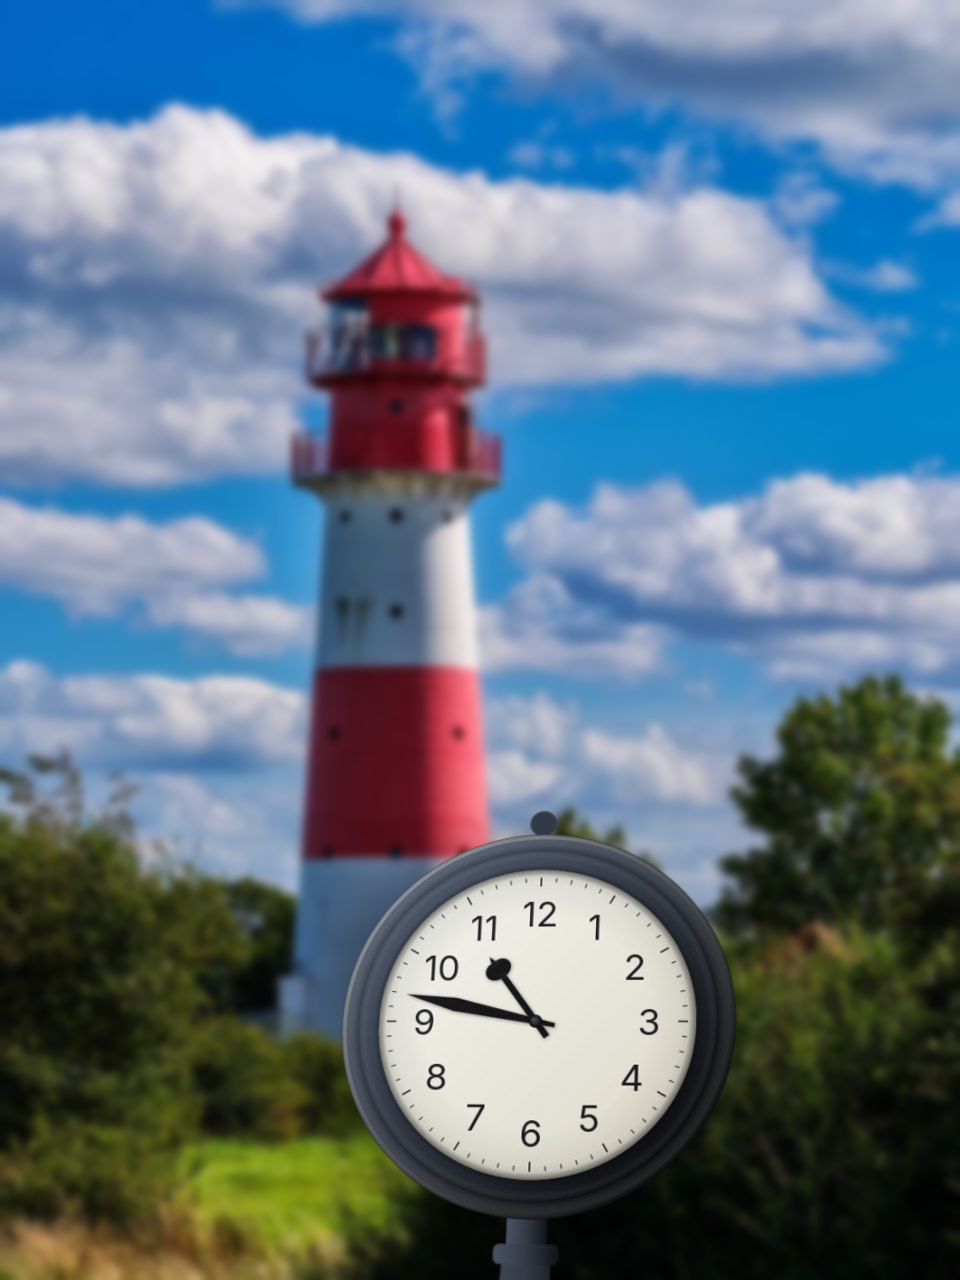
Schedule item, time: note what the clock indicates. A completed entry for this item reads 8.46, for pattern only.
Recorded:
10.47
